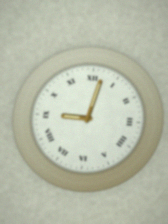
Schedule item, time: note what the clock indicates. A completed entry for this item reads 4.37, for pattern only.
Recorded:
9.02
